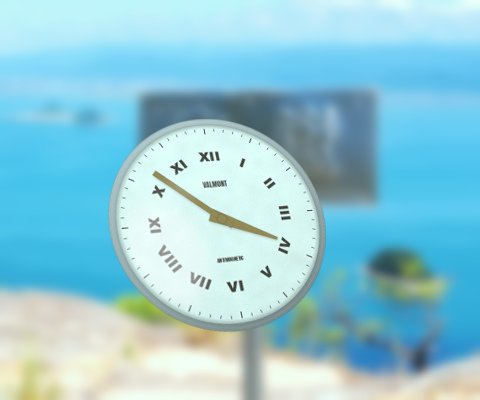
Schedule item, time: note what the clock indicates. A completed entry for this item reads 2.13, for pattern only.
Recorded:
3.52
